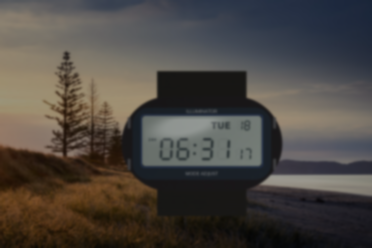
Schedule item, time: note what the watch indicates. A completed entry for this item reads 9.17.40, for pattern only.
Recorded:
6.31.17
